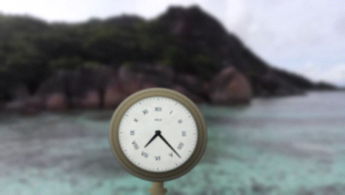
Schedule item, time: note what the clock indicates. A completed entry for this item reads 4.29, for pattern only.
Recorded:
7.23
